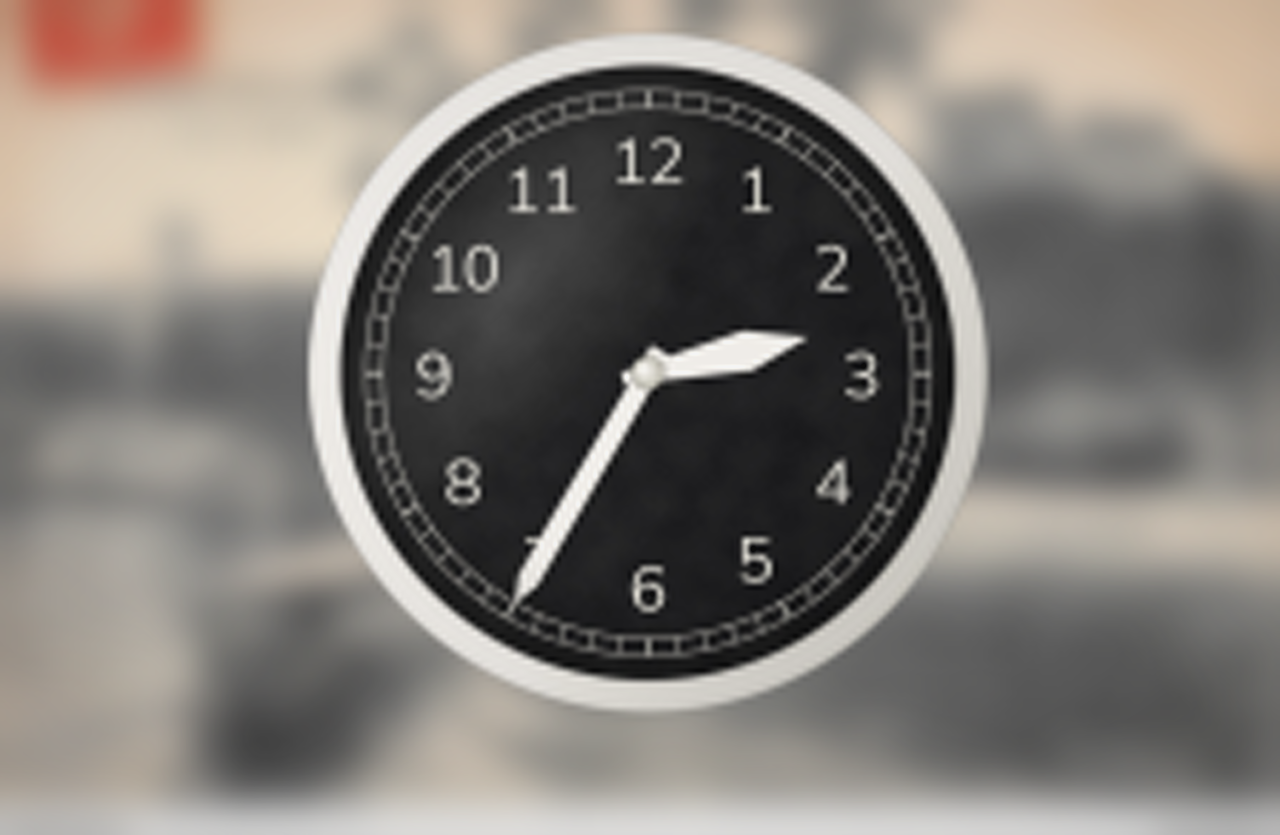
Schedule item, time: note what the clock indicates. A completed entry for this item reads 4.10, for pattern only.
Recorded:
2.35
